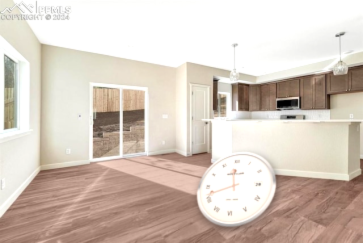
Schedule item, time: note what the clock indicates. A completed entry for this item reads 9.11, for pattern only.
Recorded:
11.42
